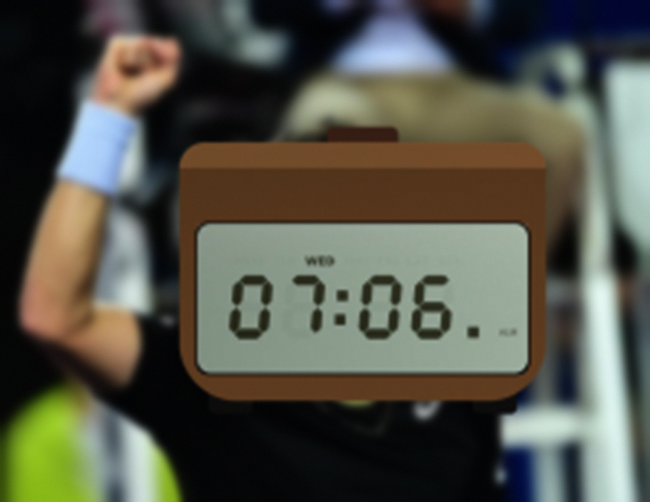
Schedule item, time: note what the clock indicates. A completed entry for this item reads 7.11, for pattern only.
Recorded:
7.06
